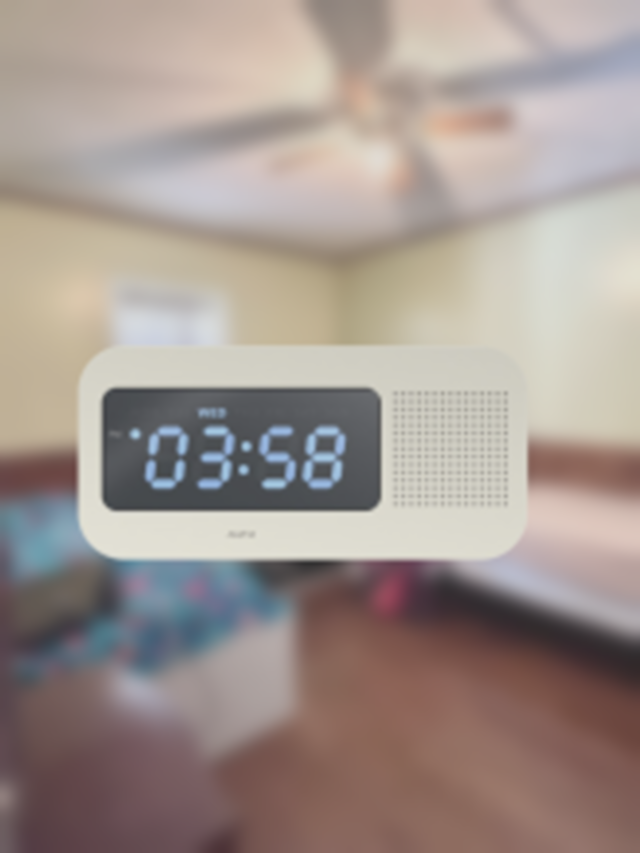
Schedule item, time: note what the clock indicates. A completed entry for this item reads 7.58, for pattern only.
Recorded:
3.58
